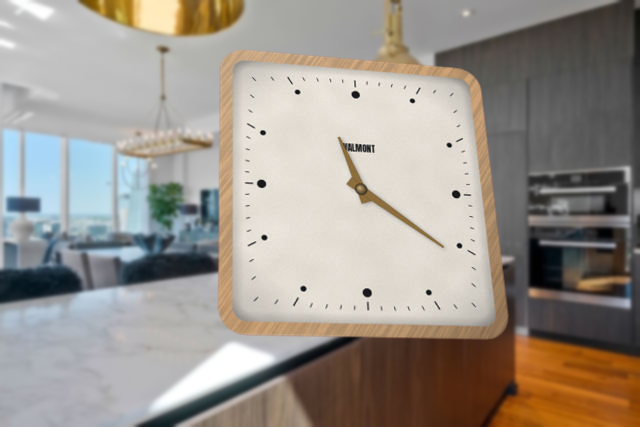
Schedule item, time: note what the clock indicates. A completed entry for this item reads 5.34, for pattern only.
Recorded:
11.21
